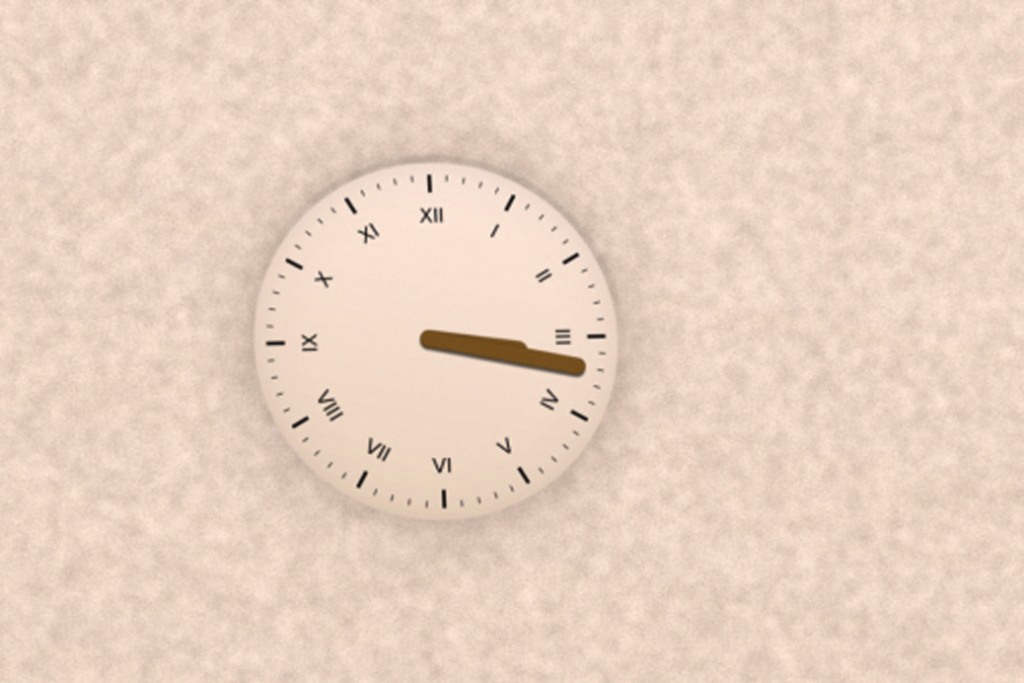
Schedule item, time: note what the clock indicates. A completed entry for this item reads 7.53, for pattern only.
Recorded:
3.17
